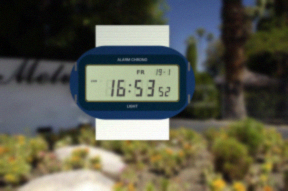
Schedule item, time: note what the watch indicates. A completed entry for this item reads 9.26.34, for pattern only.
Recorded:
16.53.52
